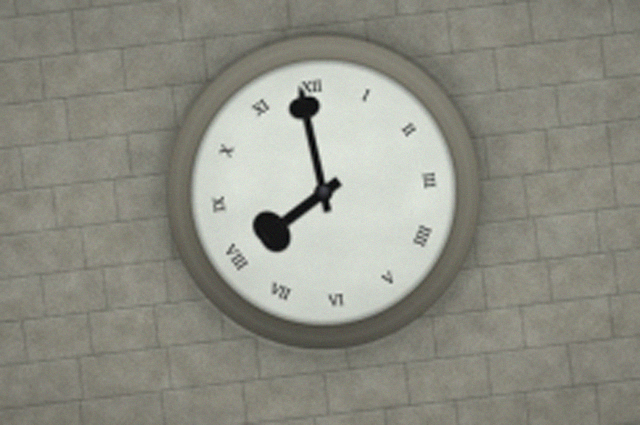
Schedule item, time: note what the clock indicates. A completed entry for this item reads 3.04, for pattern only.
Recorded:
7.59
